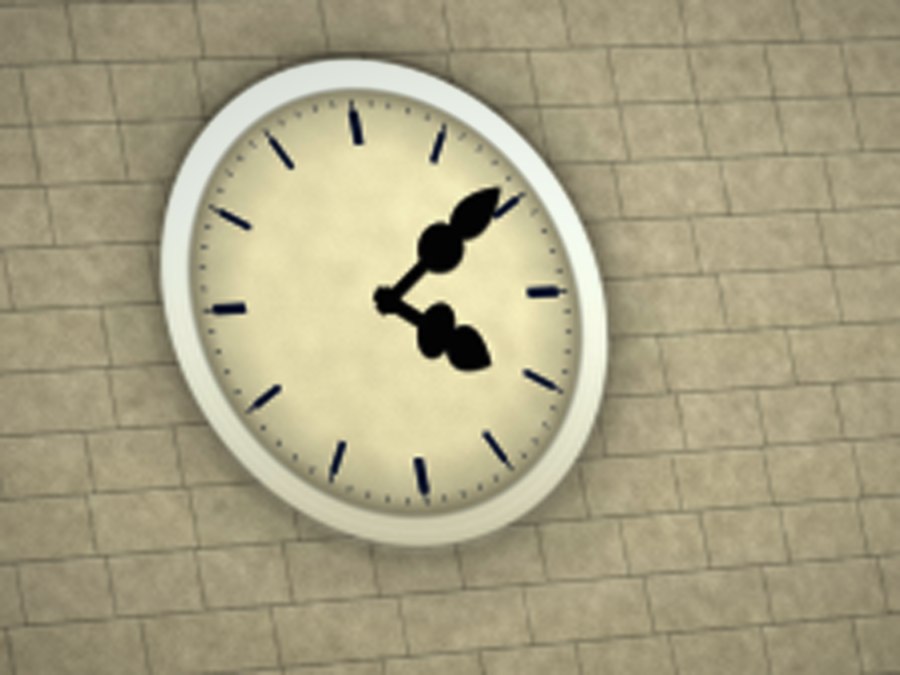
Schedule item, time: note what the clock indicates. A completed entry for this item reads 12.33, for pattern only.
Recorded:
4.09
